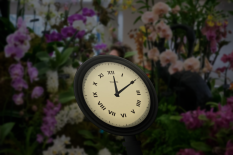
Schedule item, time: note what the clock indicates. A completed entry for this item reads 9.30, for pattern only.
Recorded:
12.10
